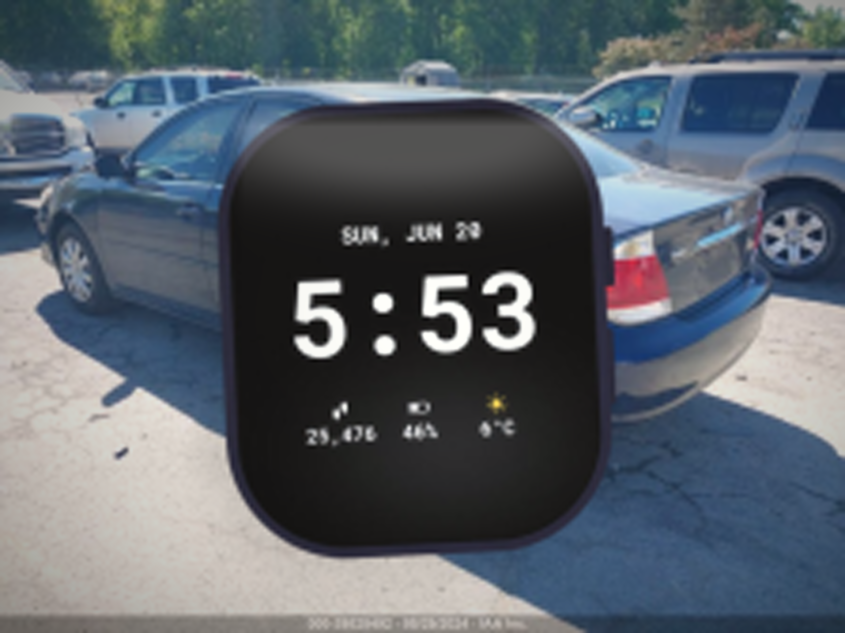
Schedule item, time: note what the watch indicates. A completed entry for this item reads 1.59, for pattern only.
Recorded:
5.53
